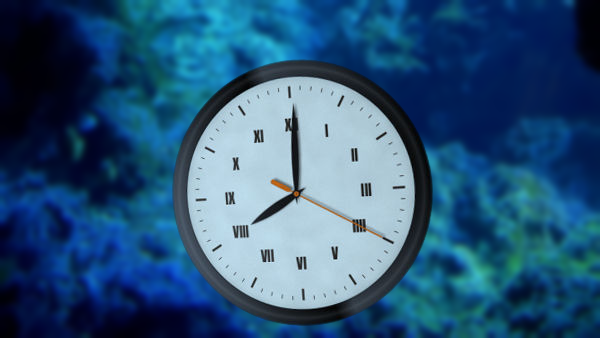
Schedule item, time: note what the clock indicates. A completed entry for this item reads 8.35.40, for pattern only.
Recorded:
8.00.20
